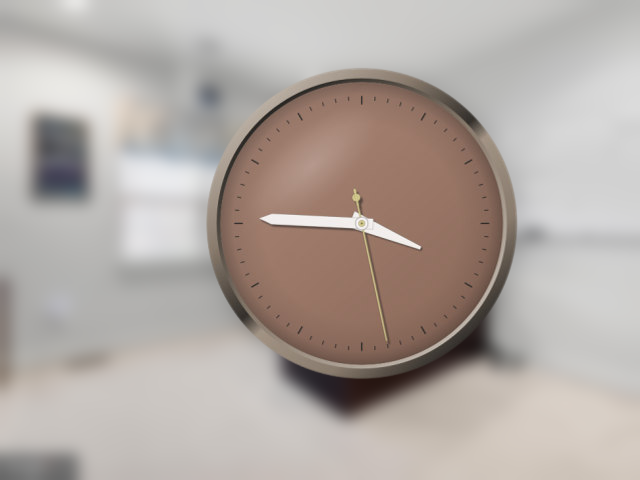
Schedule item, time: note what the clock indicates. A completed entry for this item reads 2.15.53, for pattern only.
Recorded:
3.45.28
